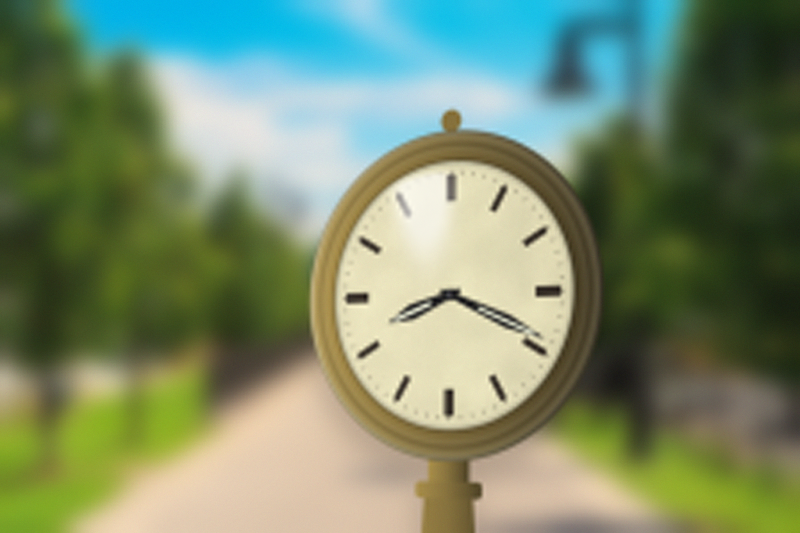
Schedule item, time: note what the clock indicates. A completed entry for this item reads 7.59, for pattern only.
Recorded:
8.19
